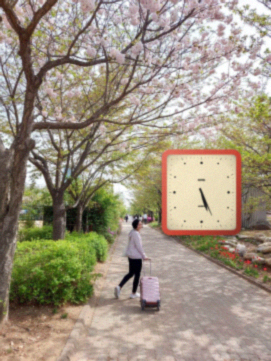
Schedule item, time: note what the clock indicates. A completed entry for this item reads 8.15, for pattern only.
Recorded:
5.26
